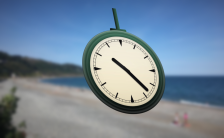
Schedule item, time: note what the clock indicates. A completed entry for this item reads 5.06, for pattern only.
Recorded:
10.23
